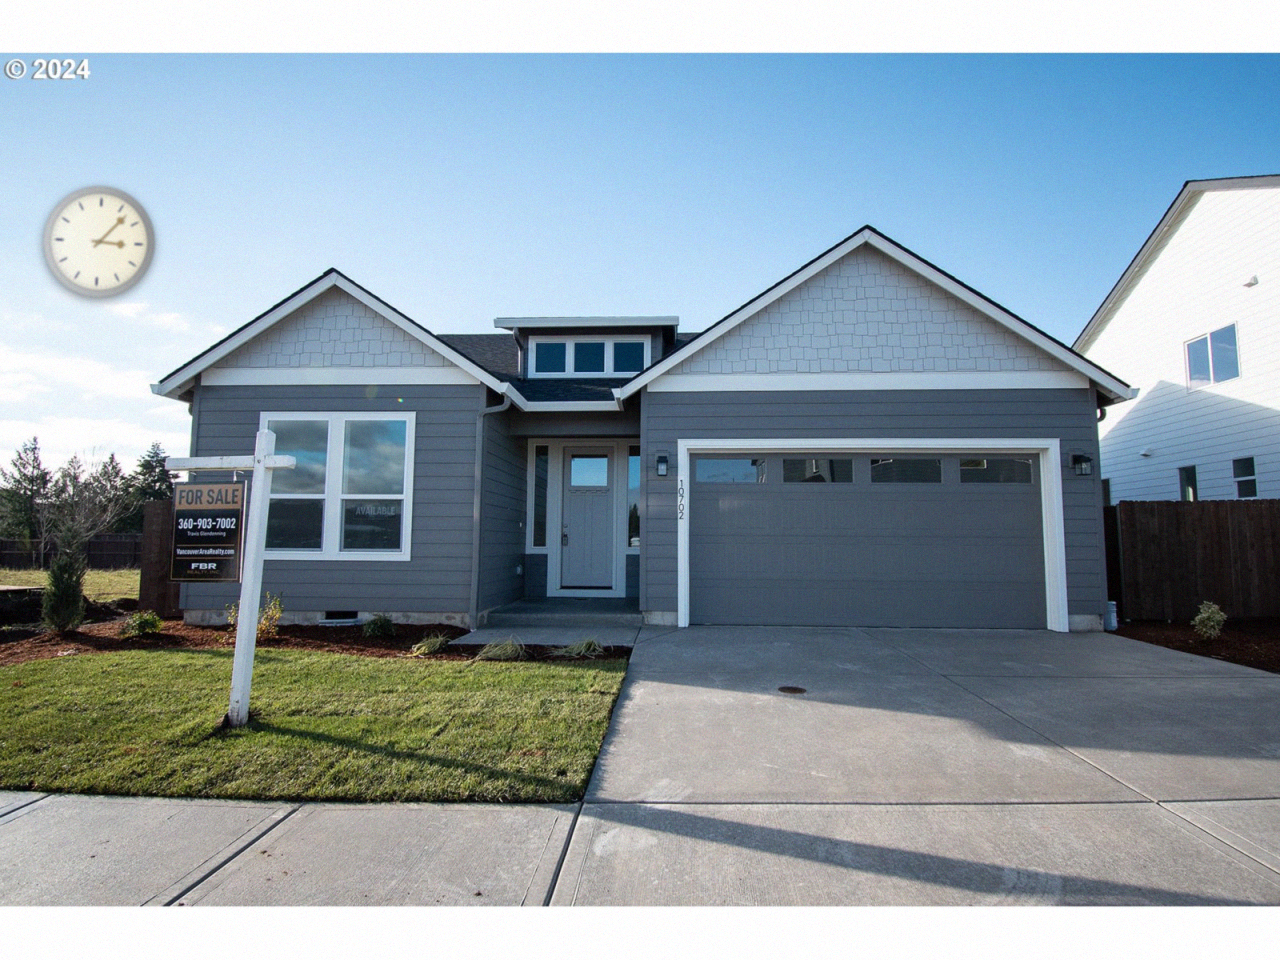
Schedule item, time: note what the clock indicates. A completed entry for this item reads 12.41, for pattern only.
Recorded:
3.07
